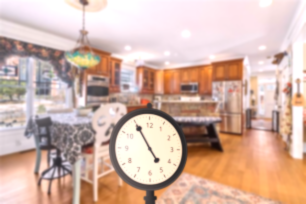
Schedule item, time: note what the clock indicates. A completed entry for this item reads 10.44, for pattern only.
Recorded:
4.55
